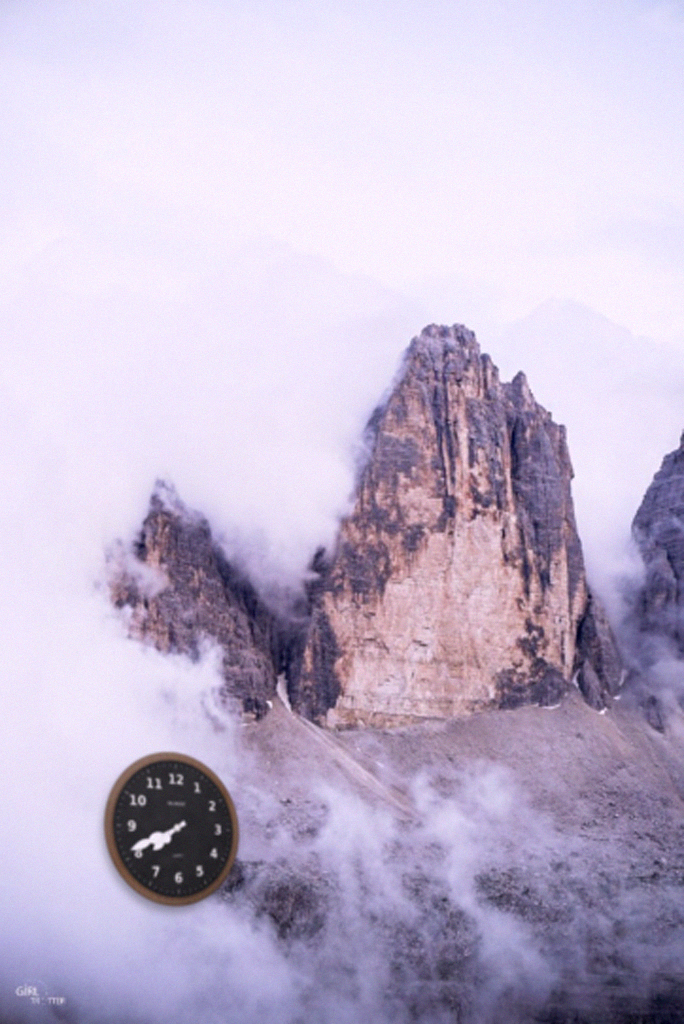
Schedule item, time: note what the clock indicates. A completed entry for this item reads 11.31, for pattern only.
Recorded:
7.41
